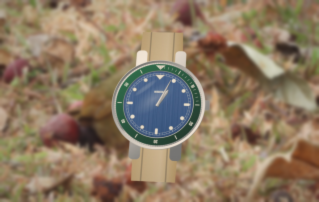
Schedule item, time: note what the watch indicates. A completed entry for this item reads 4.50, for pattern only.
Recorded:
1.04
